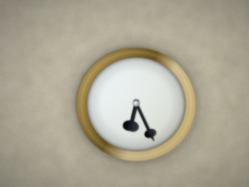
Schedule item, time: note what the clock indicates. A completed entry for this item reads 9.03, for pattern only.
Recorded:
6.26
